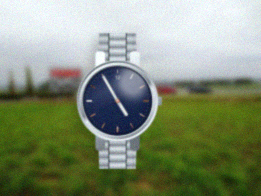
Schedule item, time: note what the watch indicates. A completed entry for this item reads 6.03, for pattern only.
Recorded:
4.55
